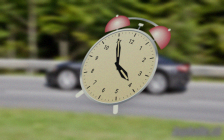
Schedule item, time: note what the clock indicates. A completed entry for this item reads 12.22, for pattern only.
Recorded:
3.55
